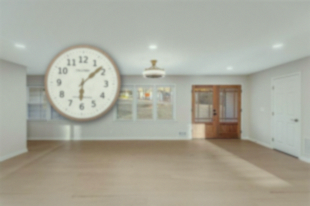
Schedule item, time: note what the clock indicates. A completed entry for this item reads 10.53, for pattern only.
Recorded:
6.08
